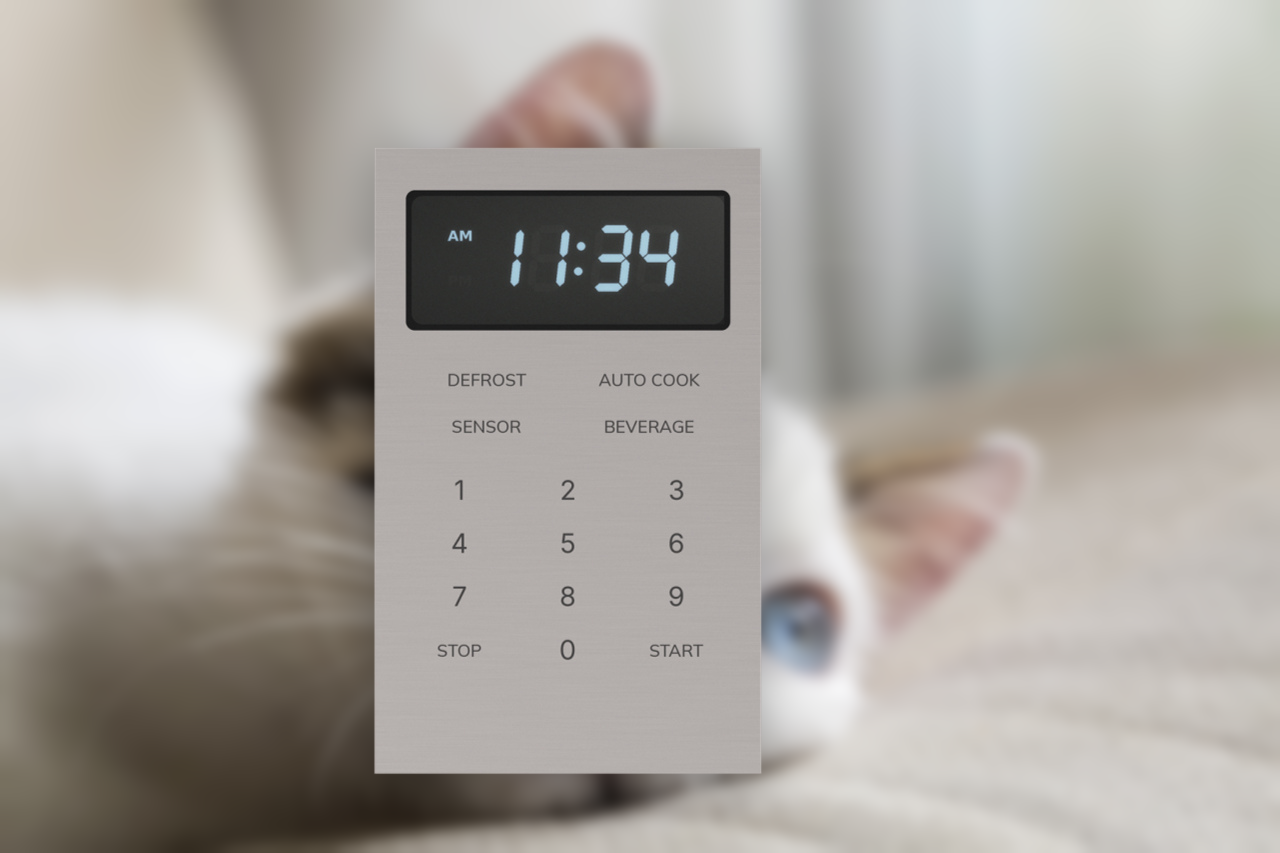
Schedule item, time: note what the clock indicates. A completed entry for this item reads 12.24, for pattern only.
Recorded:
11.34
